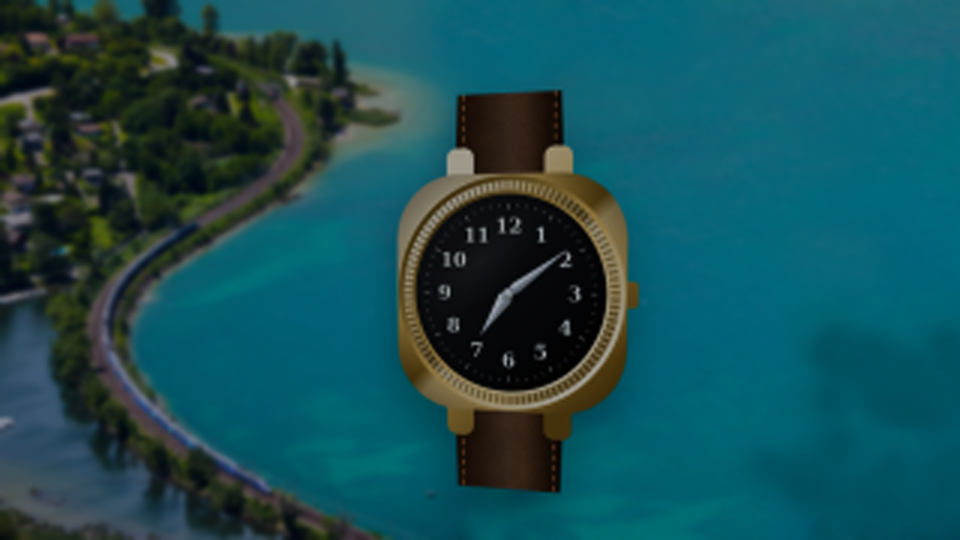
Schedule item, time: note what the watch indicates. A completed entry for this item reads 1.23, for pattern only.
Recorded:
7.09
